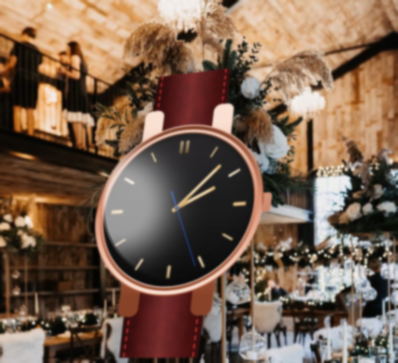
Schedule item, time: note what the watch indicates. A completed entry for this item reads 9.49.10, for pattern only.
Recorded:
2.07.26
